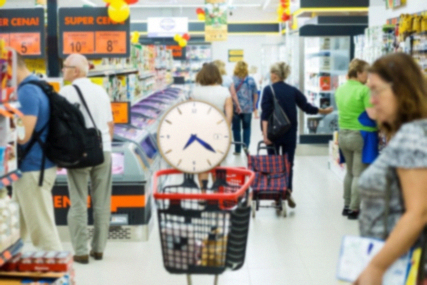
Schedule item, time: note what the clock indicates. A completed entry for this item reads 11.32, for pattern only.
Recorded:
7.21
